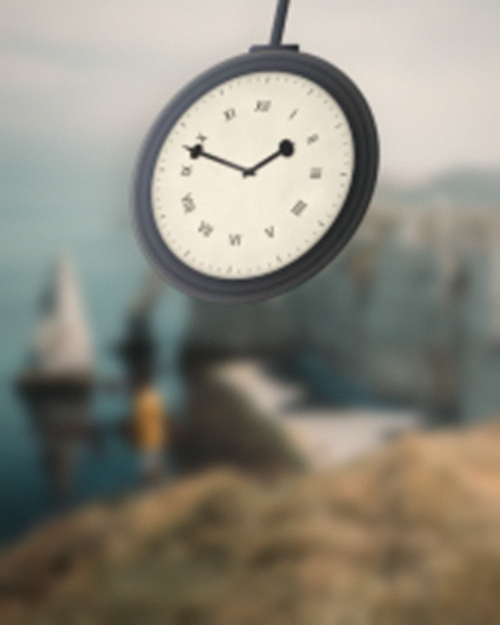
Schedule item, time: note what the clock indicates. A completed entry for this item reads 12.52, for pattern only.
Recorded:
1.48
